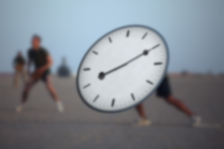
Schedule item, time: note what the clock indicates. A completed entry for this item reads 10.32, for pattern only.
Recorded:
8.10
